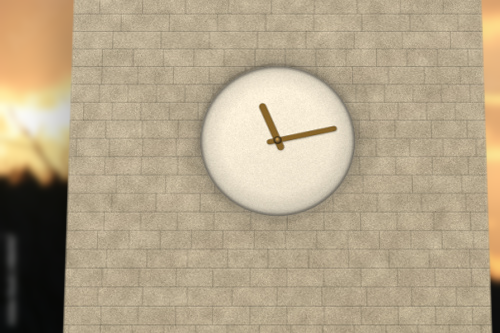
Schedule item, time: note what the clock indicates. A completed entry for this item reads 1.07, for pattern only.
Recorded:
11.13
